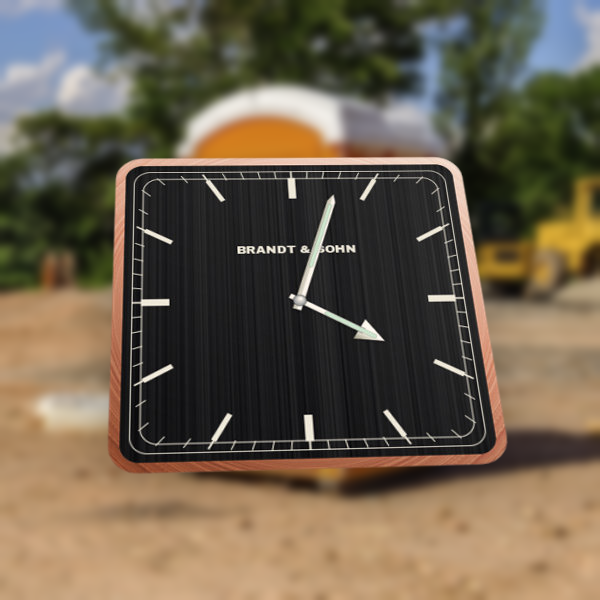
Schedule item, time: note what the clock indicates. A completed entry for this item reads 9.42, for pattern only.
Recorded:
4.03
